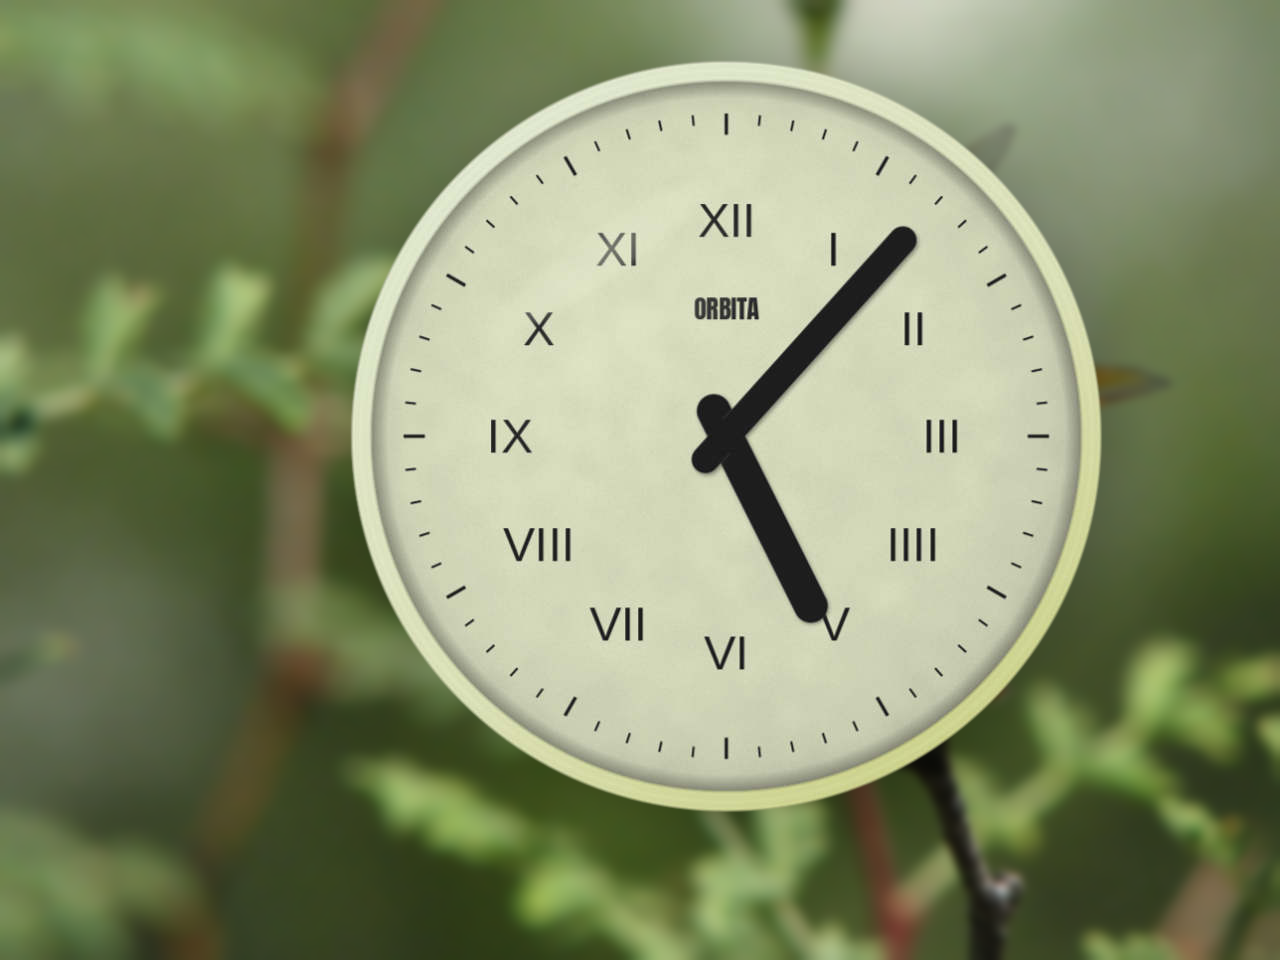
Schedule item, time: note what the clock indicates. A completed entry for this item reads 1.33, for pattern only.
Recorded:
5.07
